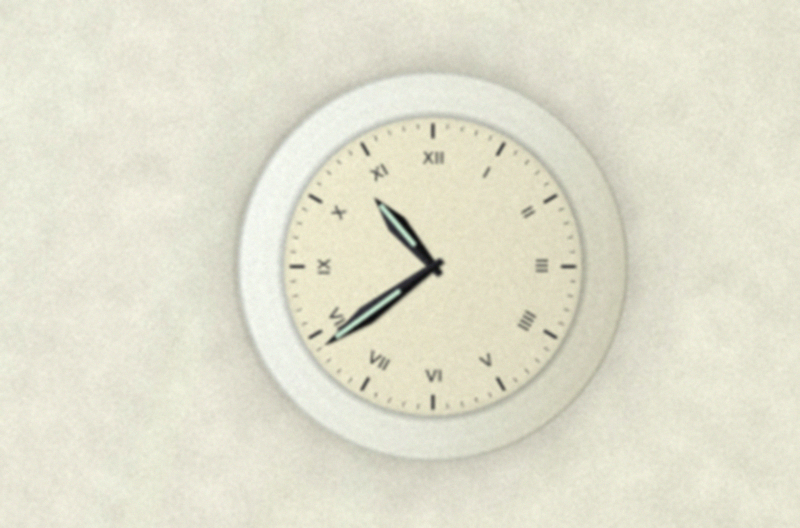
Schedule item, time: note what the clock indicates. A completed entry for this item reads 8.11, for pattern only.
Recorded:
10.39
